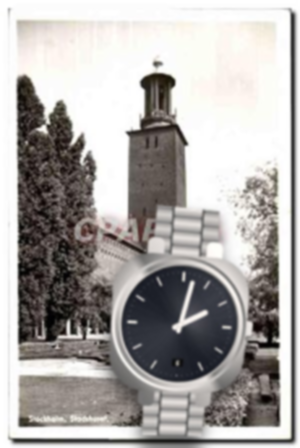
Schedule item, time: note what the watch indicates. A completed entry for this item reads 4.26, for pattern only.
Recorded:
2.02
